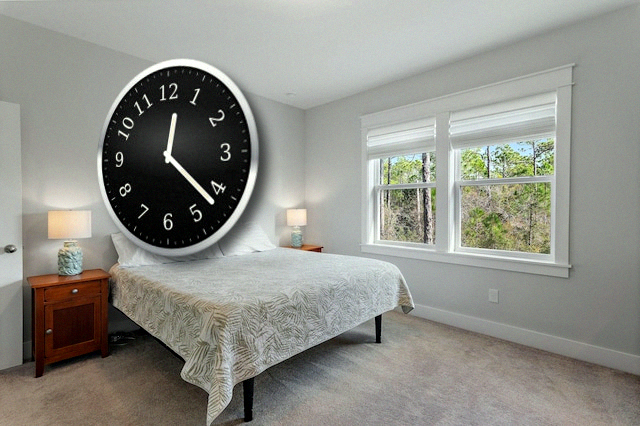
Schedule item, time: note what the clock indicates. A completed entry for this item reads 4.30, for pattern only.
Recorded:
12.22
